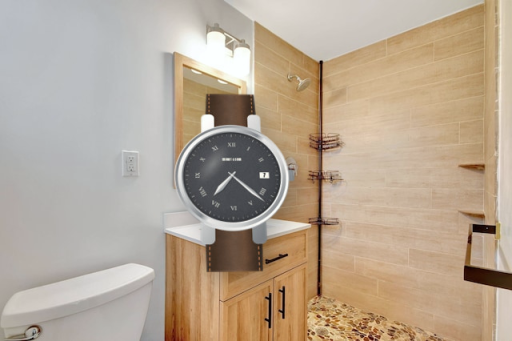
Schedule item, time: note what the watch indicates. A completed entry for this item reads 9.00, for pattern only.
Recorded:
7.22
